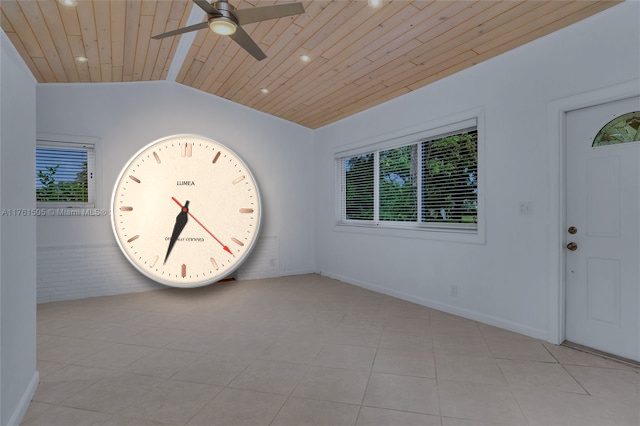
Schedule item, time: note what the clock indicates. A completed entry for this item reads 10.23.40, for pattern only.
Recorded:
6.33.22
